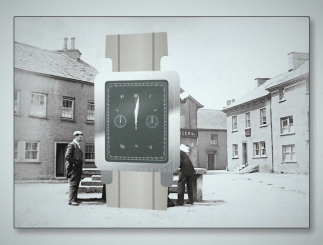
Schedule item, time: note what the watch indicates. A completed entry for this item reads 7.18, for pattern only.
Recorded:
12.01
